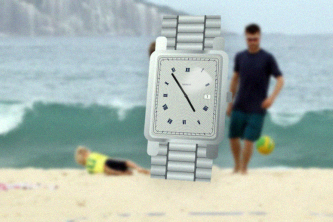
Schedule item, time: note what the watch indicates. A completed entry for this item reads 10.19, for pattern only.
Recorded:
4.54
